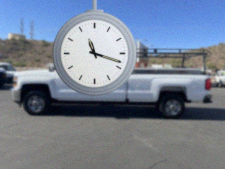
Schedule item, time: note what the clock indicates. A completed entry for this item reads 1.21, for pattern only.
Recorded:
11.18
